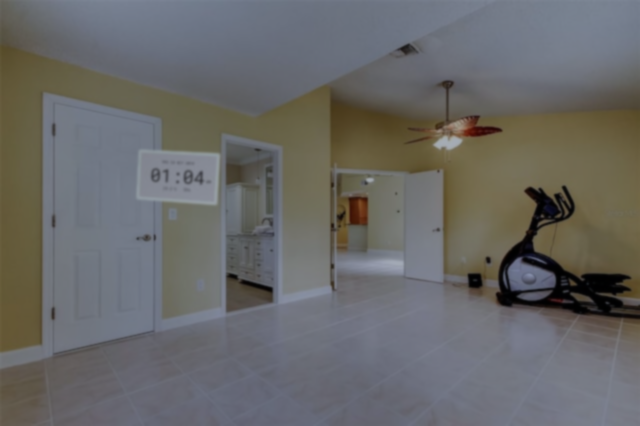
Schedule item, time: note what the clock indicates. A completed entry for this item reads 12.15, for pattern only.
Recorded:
1.04
